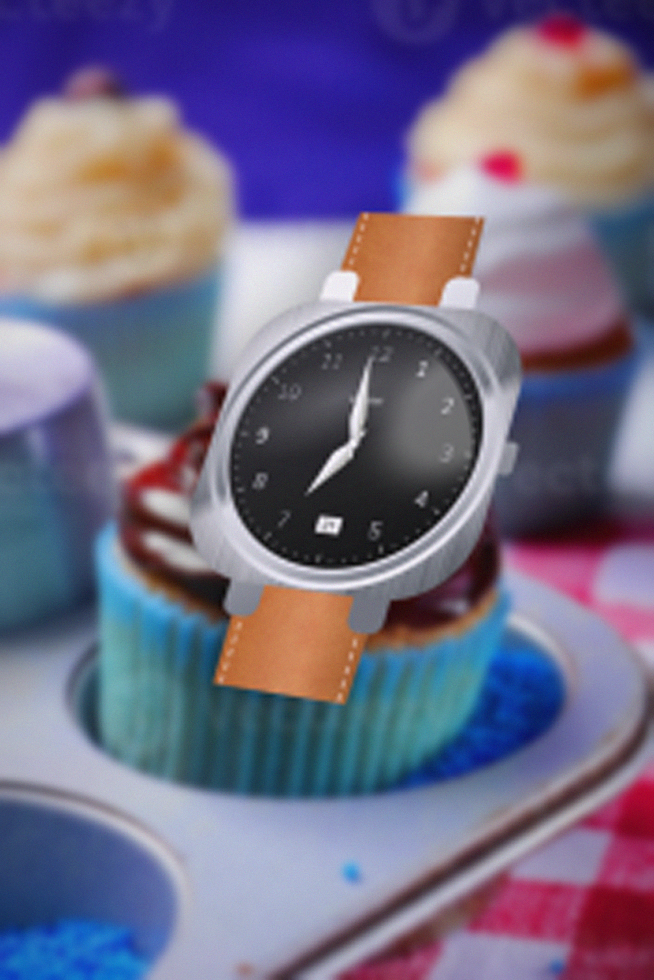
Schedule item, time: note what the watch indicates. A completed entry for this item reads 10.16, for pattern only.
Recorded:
6.59
